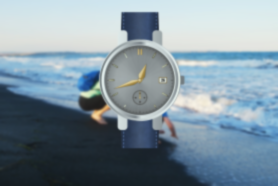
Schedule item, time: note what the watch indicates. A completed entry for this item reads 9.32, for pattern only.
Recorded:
12.42
